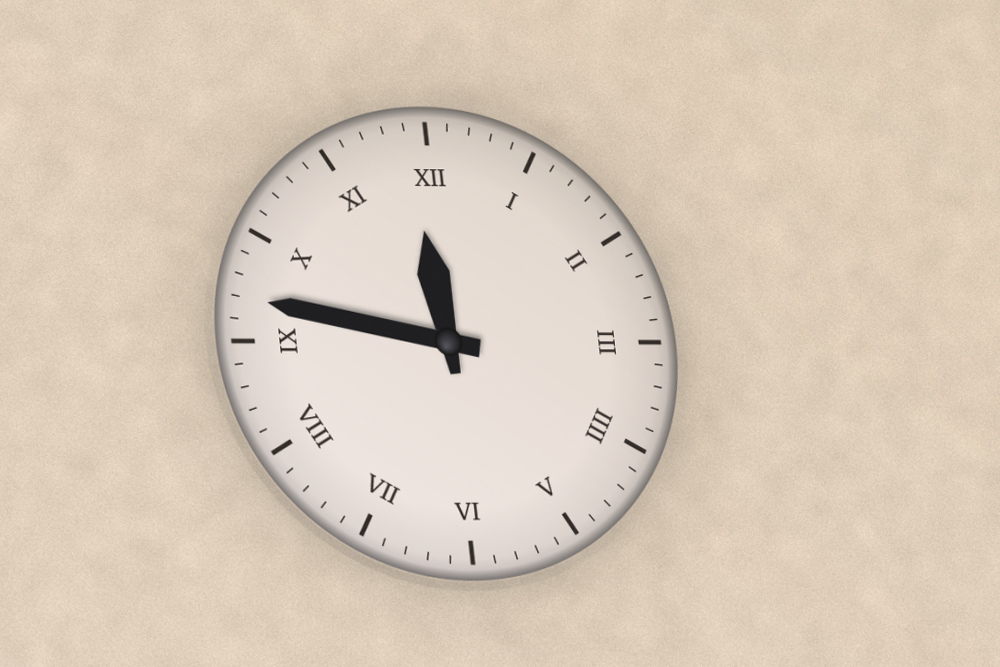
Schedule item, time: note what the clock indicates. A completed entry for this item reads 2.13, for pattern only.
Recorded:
11.47
